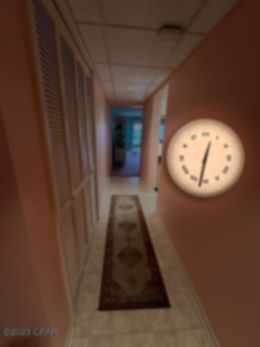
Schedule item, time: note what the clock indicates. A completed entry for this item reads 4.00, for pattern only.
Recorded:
12.32
